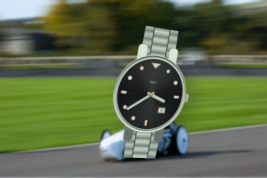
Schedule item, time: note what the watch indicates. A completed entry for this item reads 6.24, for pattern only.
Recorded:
3.39
